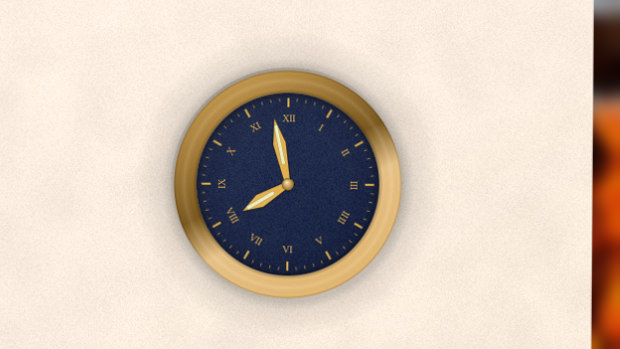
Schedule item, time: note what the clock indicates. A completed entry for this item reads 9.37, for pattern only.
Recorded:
7.58
